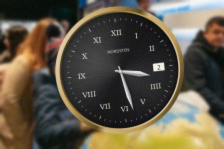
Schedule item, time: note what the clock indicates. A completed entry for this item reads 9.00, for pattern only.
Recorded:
3.28
